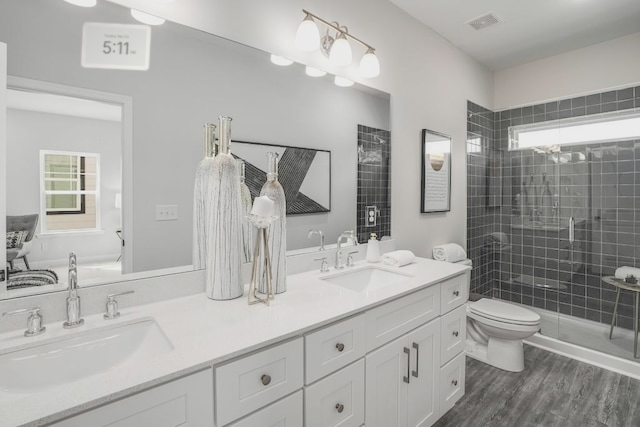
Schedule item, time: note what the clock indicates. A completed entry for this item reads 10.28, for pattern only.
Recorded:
5.11
